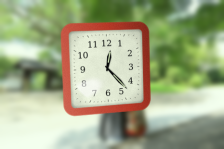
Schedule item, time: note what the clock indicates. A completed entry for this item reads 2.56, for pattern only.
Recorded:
12.23
